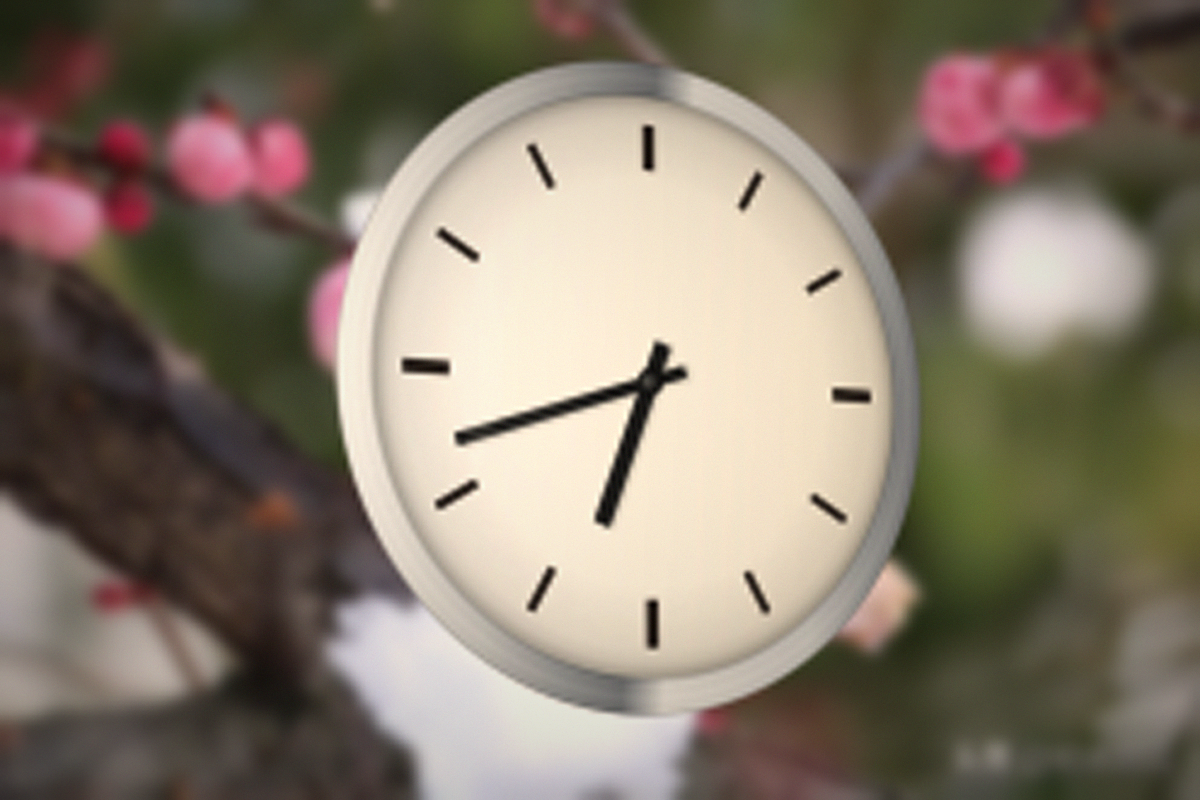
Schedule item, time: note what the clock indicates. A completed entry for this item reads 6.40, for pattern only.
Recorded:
6.42
